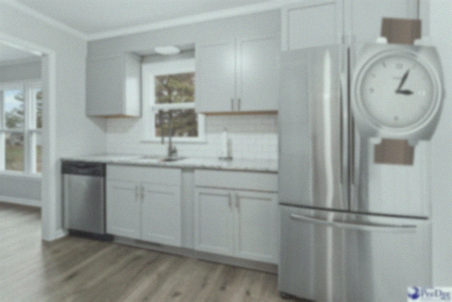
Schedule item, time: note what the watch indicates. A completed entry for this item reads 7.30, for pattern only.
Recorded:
3.04
